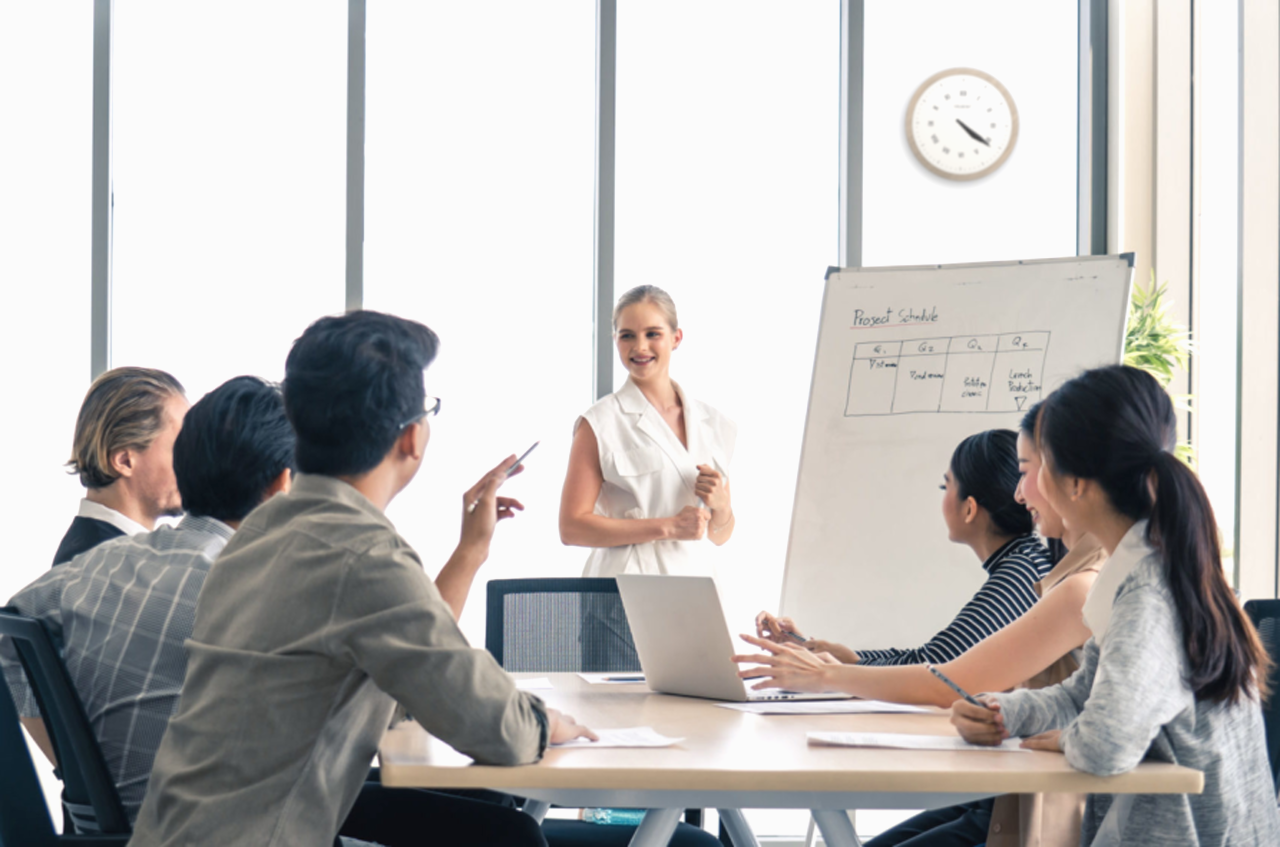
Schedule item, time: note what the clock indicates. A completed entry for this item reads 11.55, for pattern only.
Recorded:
4.21
